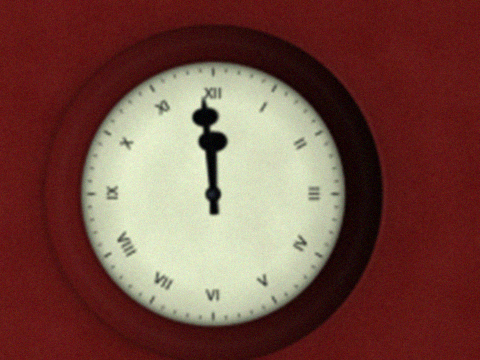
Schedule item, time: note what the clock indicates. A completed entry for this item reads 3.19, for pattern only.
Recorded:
11.59
